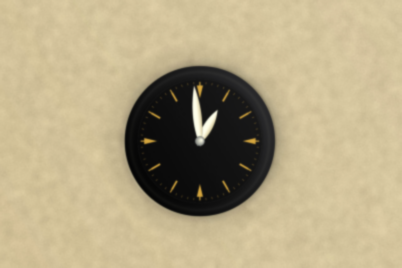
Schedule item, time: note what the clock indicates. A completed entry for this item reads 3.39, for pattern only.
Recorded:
12.59
